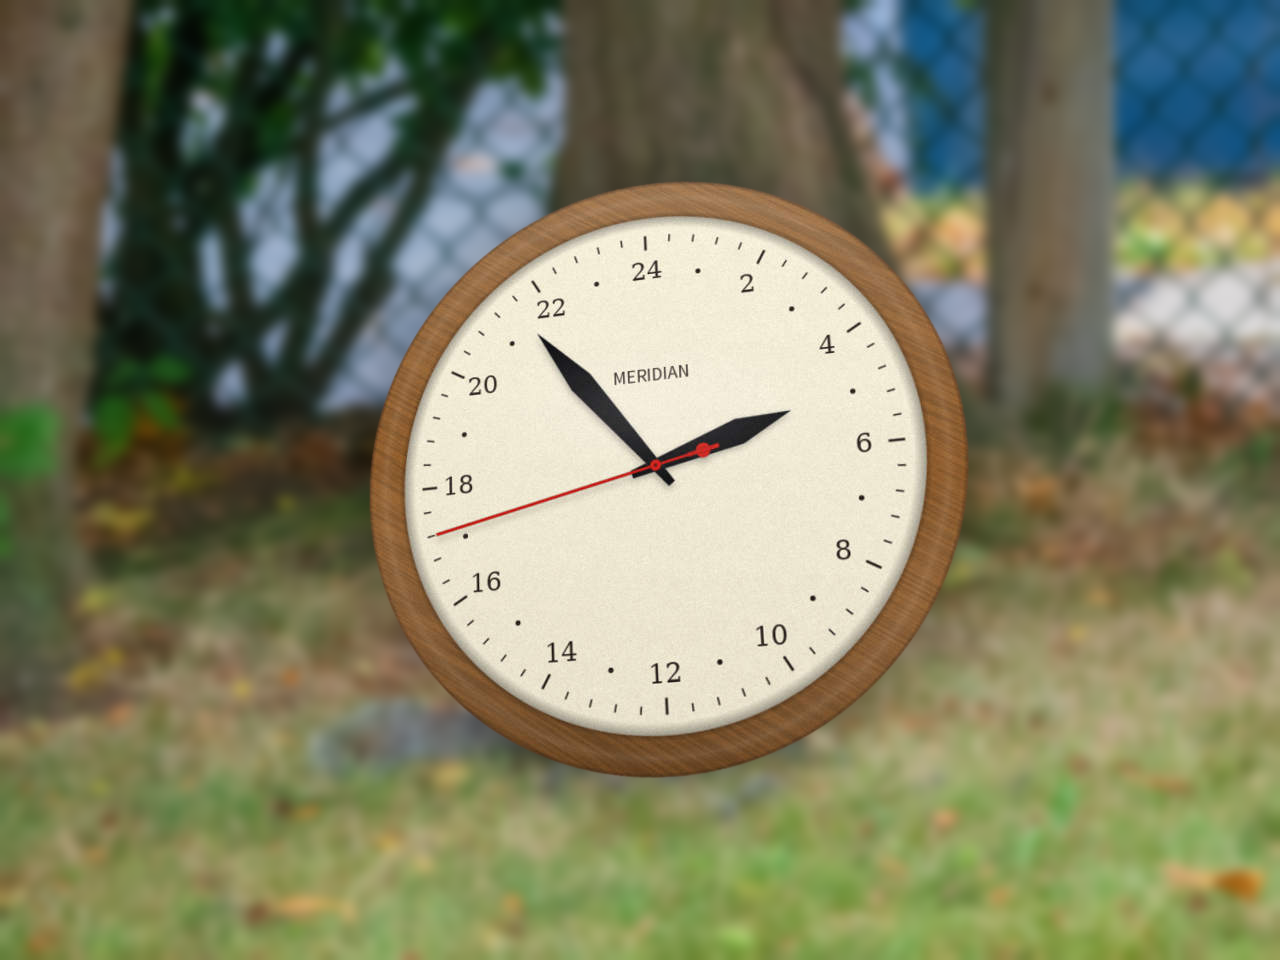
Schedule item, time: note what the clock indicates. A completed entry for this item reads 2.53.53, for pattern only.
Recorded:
4.53.43
